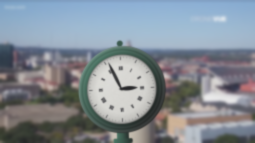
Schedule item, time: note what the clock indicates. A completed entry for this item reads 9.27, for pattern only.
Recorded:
2.56
